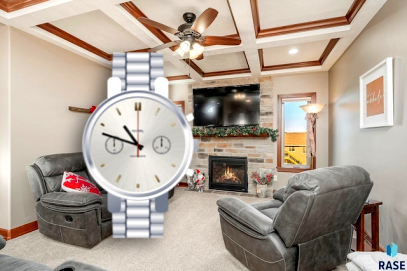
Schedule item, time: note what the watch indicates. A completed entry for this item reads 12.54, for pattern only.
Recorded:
10.48
